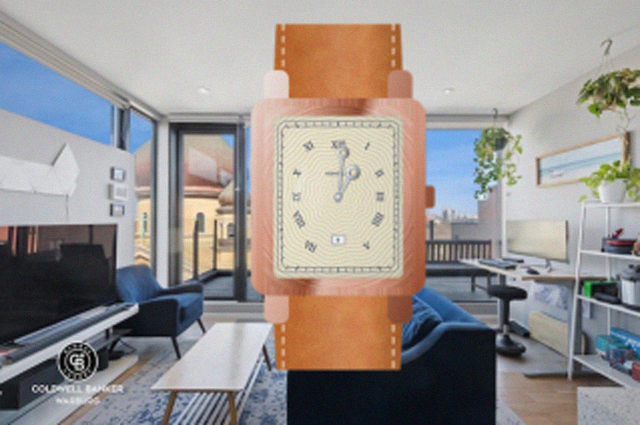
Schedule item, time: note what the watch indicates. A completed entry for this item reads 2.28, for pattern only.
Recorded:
1.01
